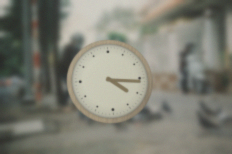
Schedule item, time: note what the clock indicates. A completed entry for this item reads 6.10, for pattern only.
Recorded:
4.16
